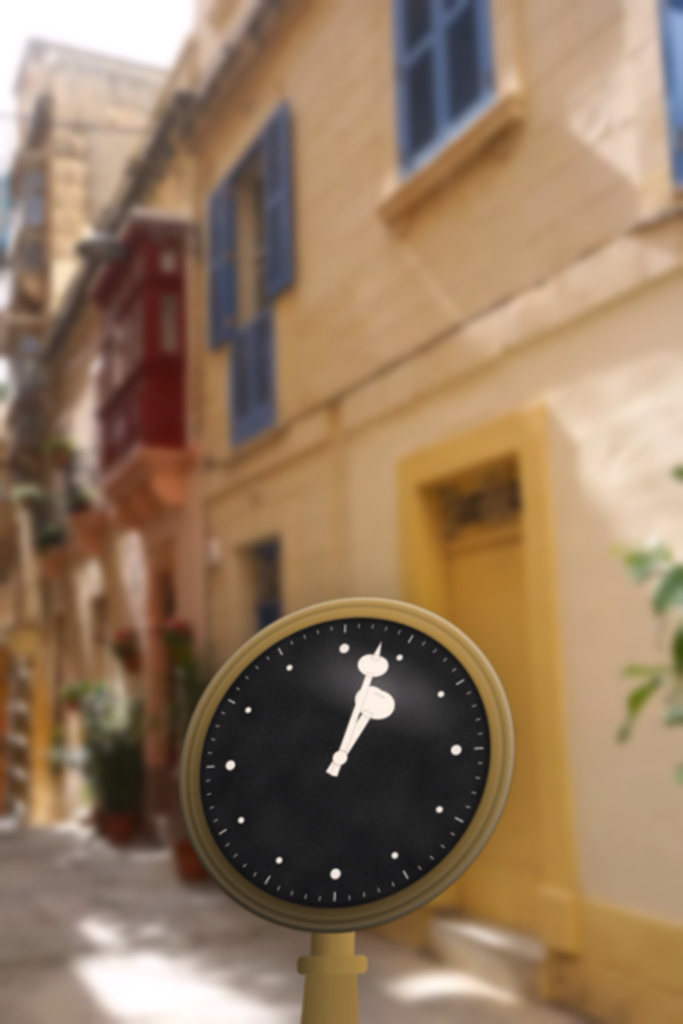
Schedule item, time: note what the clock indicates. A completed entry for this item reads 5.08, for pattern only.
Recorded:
1.03
